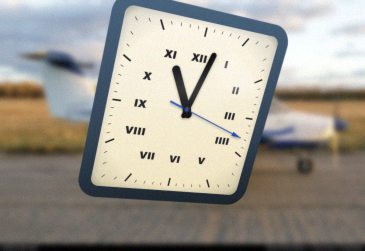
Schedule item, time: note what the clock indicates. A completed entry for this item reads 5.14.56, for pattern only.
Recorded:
11.02.18
